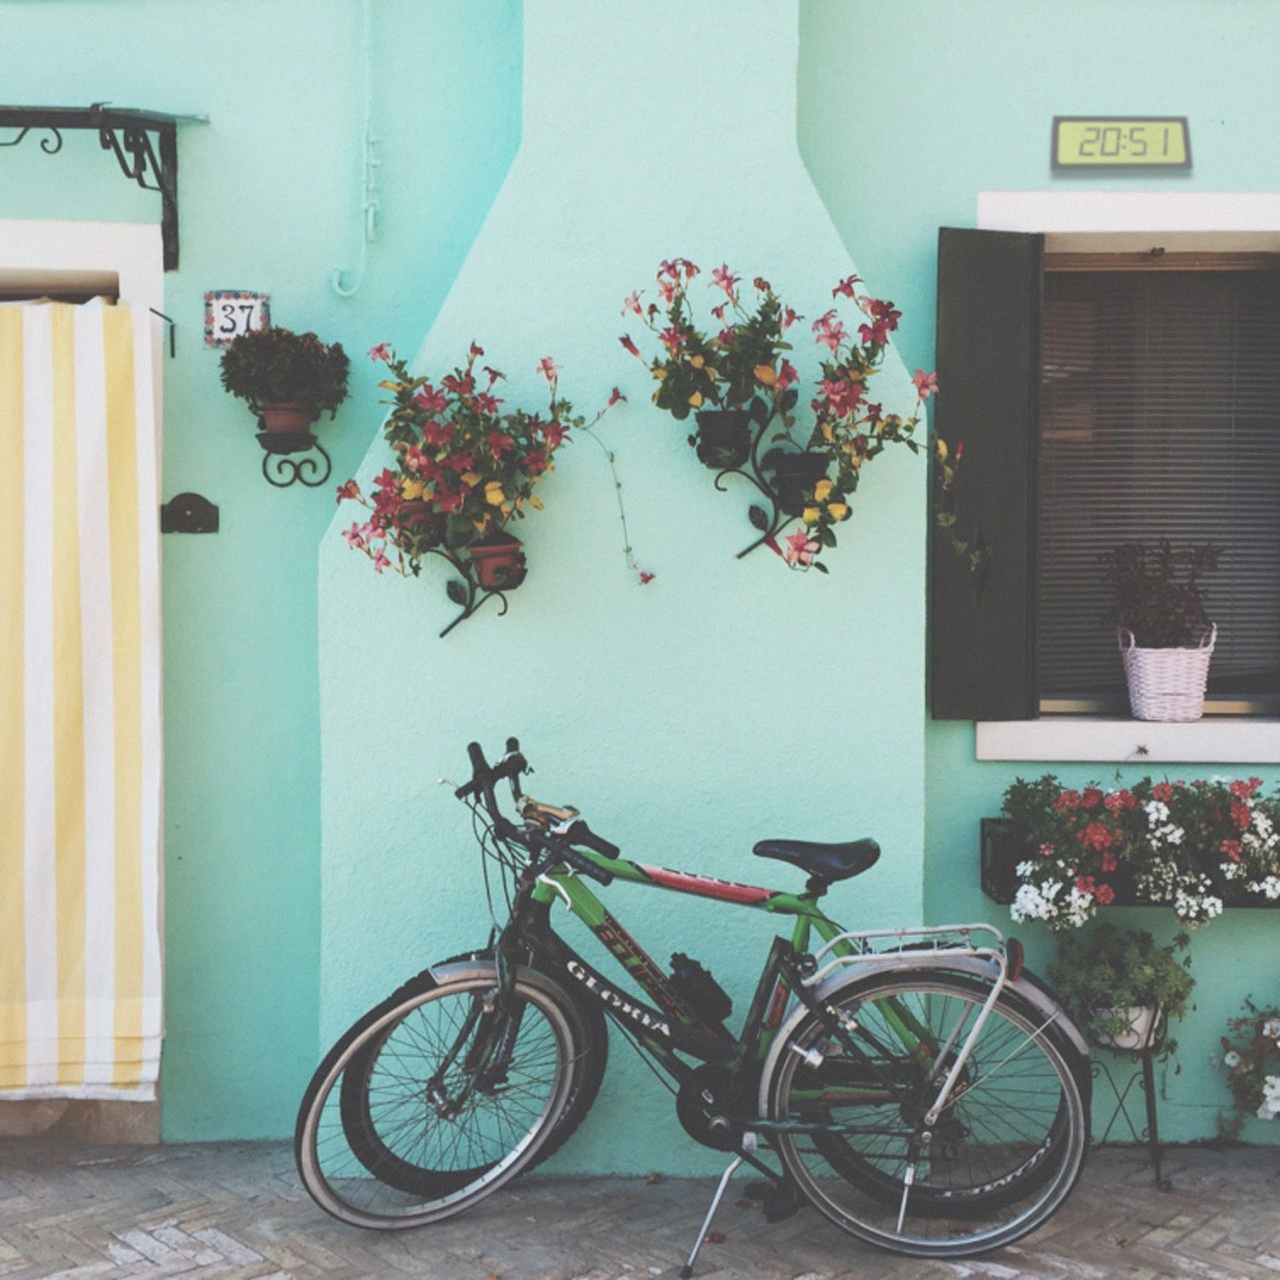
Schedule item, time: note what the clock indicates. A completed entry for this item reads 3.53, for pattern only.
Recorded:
20.51
